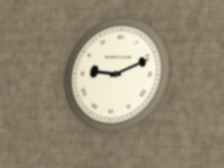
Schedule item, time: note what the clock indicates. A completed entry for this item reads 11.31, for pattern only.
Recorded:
9.11
